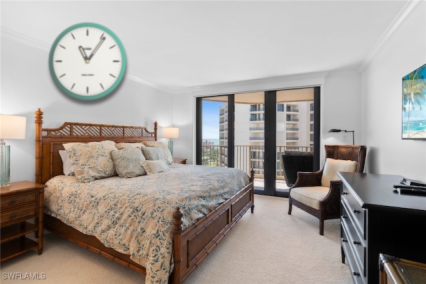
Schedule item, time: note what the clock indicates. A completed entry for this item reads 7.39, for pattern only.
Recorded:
11.06
